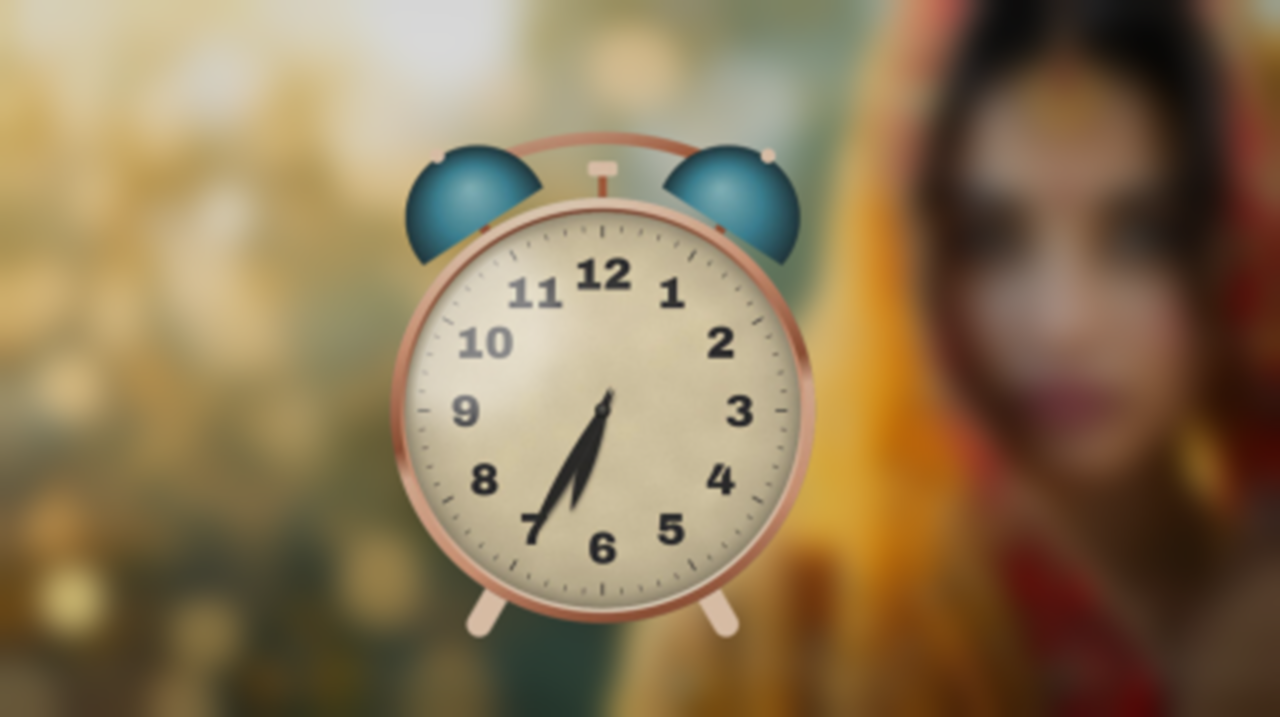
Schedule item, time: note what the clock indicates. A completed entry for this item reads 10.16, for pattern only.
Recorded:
6.35
